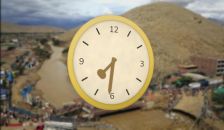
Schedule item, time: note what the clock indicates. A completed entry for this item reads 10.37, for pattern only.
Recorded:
7.31
